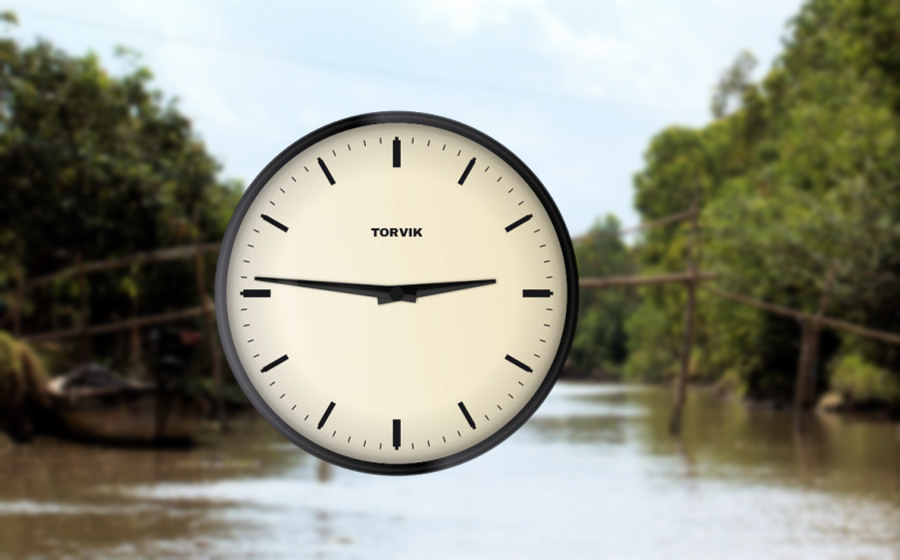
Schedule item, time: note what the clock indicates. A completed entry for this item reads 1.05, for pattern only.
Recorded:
2.46
